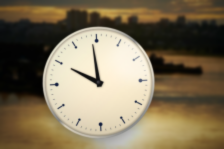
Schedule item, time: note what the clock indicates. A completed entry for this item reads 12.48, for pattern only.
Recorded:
9.59
